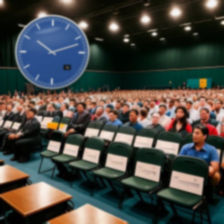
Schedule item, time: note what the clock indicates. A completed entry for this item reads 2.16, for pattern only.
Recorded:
10.12
